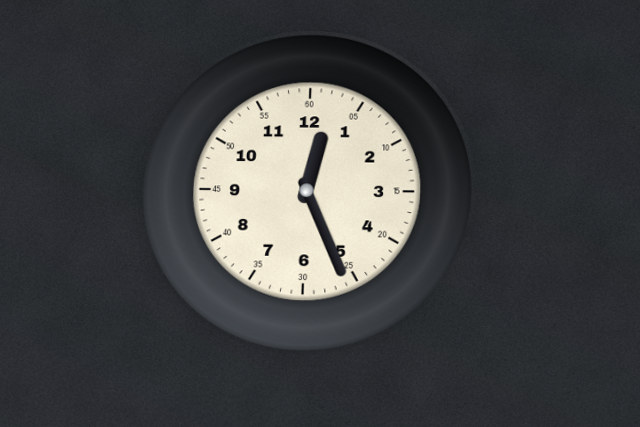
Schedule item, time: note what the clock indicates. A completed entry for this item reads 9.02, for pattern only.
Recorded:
12.26
